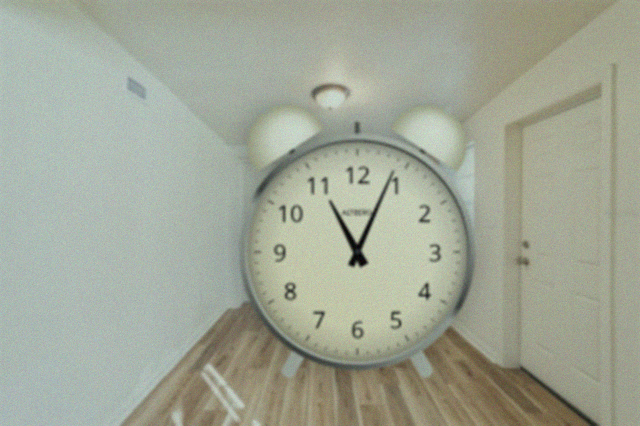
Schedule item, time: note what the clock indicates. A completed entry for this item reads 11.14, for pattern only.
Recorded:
11.04
